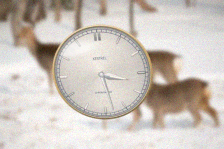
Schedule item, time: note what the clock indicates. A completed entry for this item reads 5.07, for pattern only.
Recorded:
3.28
